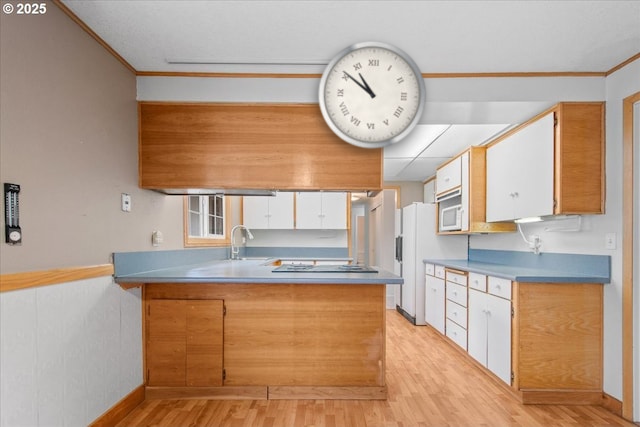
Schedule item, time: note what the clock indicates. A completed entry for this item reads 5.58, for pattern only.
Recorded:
10.51
